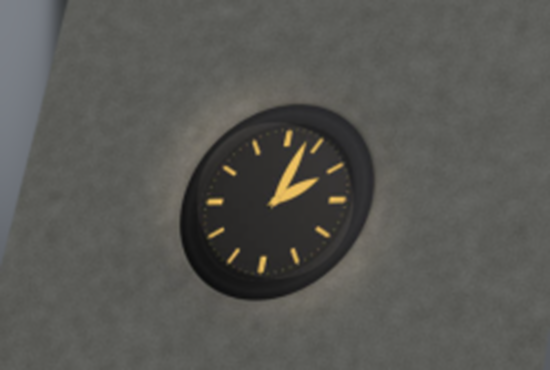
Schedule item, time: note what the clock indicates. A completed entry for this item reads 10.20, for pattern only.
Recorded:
2.03
